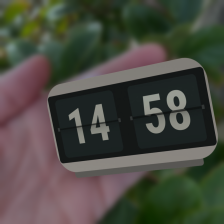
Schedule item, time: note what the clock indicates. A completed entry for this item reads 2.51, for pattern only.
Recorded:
14.58
